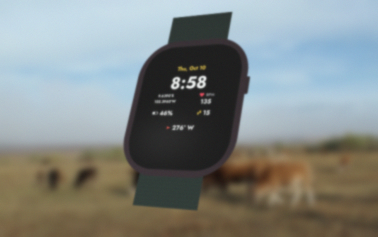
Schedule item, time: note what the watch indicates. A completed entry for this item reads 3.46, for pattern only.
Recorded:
8.58
